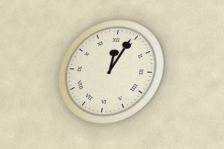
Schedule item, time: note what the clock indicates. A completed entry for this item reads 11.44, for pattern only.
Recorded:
12.04
